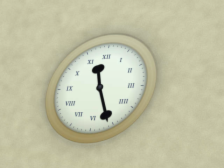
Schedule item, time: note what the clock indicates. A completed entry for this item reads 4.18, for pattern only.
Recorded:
11.26
